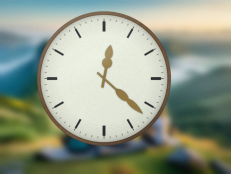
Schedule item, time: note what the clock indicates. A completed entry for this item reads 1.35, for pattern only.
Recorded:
12.22
